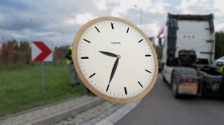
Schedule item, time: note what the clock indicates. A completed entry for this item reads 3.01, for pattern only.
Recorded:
9.35
